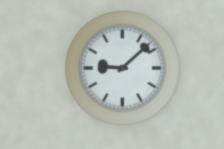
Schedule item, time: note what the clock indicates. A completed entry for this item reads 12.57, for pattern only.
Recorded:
9.08
